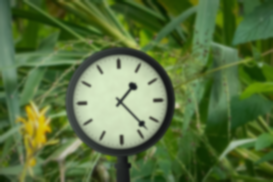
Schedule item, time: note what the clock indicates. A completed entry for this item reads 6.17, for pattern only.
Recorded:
1.23
